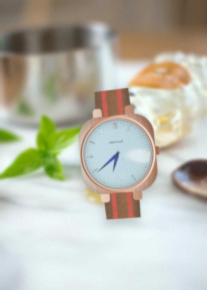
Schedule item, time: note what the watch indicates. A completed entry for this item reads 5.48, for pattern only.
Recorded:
6.39
